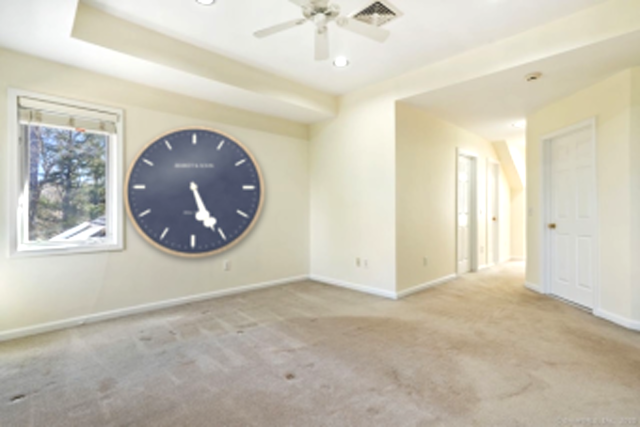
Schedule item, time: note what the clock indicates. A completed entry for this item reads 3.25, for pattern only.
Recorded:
5.26
